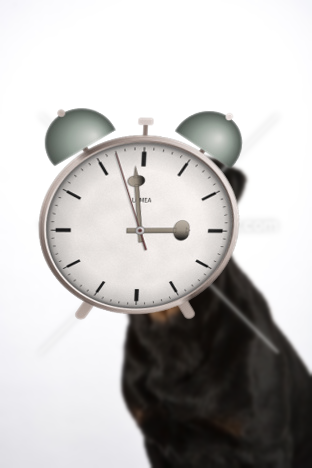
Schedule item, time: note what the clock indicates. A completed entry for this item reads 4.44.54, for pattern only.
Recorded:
2.58.57
